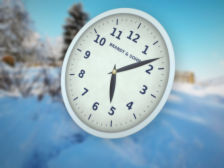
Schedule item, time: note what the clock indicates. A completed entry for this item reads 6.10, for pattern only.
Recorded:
5.08
